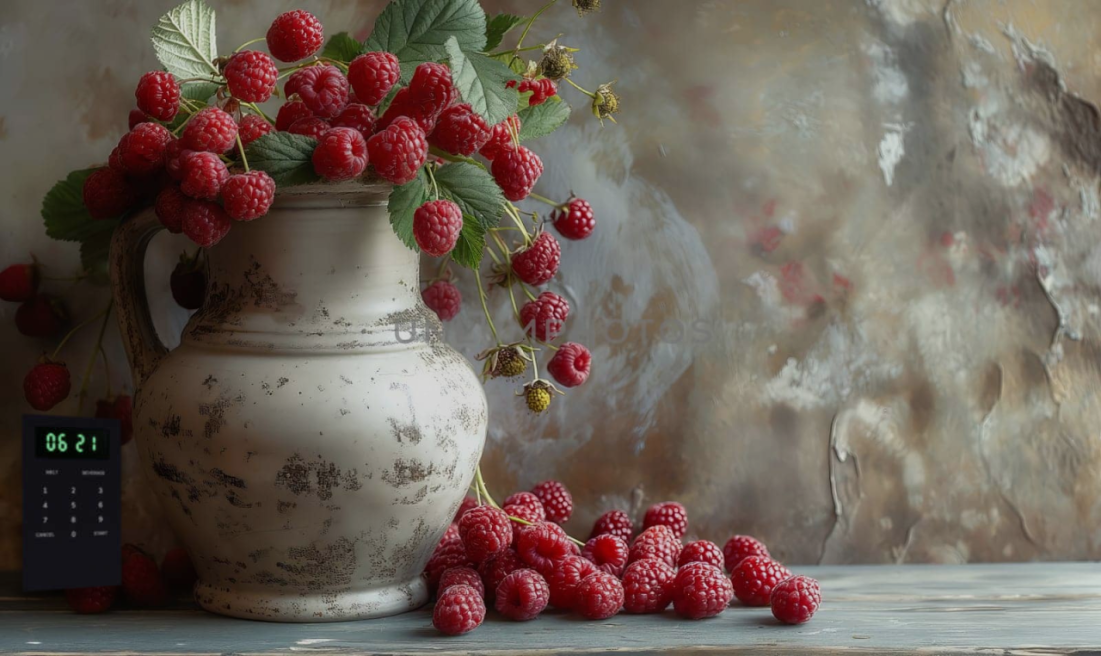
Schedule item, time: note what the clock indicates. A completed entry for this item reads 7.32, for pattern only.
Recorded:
6.21
